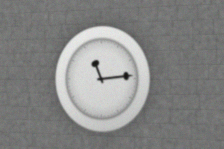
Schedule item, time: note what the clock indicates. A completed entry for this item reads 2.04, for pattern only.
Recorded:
11.14
